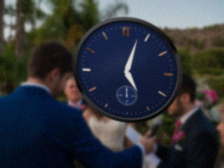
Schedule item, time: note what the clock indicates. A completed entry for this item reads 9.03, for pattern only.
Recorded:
5.03
